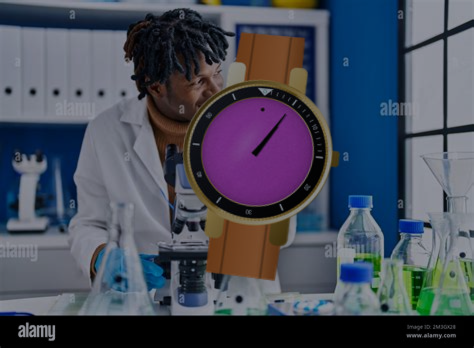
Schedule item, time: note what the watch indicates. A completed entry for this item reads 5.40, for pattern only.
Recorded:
1.05
